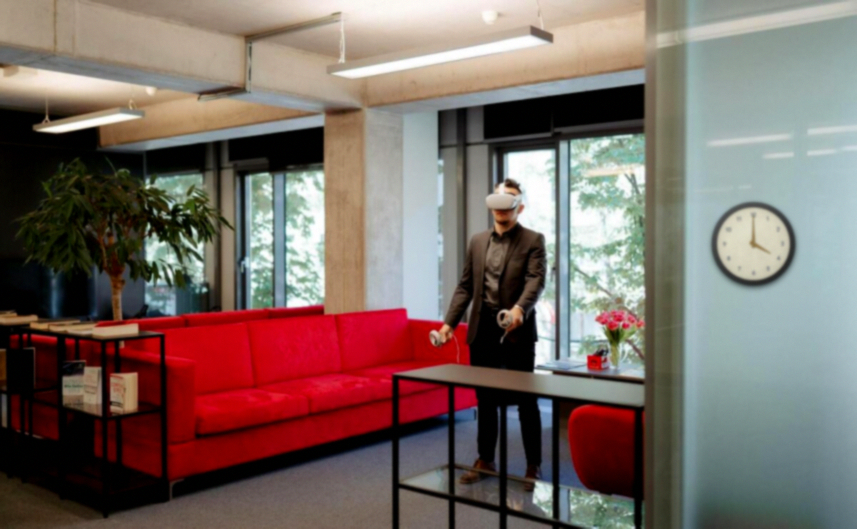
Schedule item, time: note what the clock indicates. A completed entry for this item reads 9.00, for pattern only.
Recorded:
4.00
